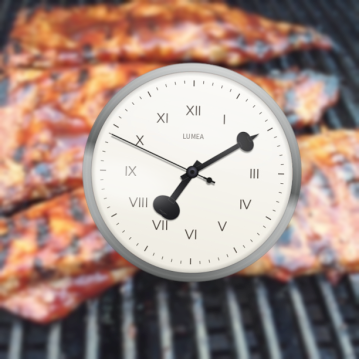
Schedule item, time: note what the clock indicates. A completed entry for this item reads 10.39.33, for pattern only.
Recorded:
7.09.49
